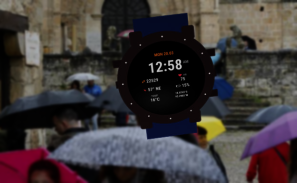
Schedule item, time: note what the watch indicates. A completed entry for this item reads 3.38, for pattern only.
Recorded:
12.58
